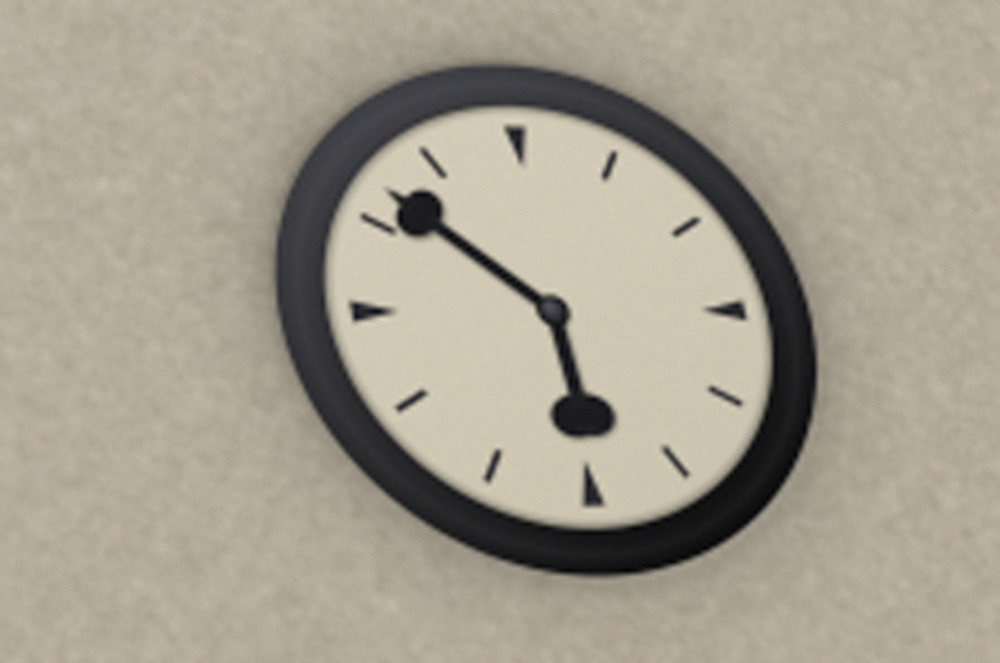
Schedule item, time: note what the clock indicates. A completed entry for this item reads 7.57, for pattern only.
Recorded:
5.52
